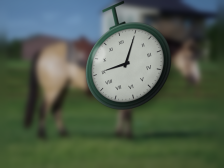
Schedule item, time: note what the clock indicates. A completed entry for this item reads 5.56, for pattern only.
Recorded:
9.05
